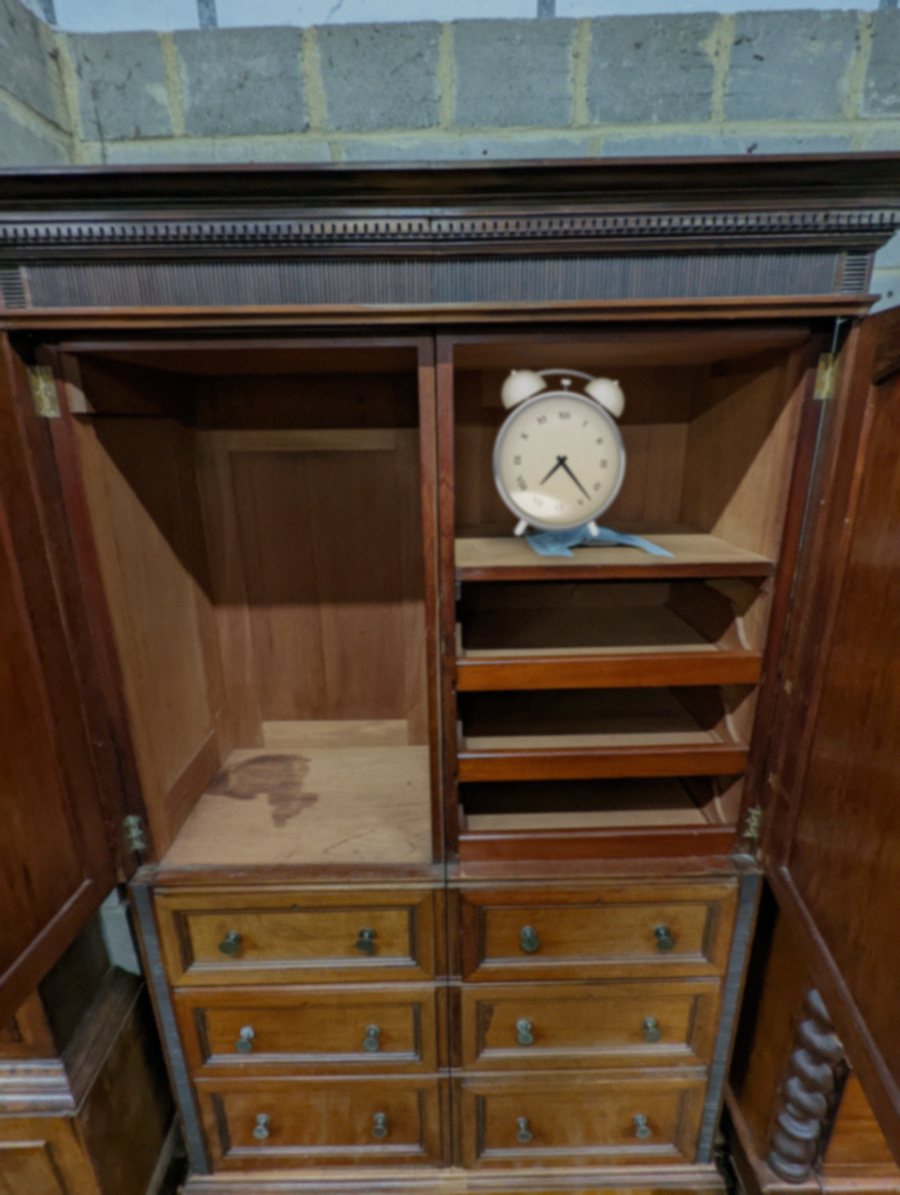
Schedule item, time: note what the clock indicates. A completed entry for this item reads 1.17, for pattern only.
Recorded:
7.23
